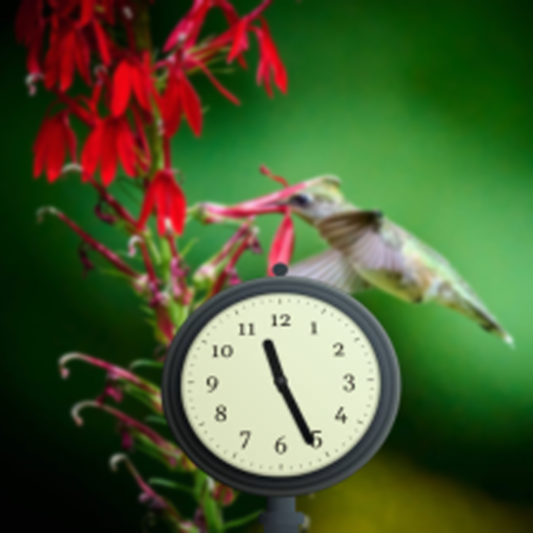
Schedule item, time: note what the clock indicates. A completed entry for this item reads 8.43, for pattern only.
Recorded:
11.26
